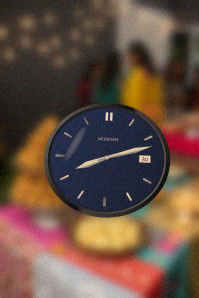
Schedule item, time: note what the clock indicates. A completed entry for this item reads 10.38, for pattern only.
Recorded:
8.12
